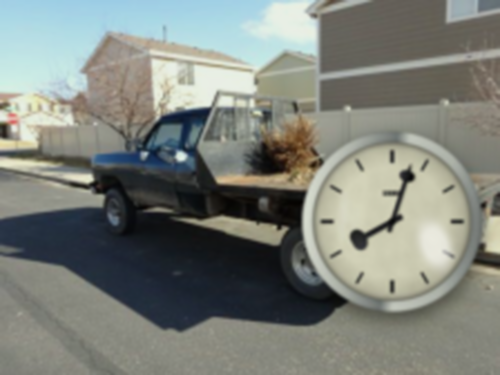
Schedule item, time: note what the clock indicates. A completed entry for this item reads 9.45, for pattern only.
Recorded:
8.03
